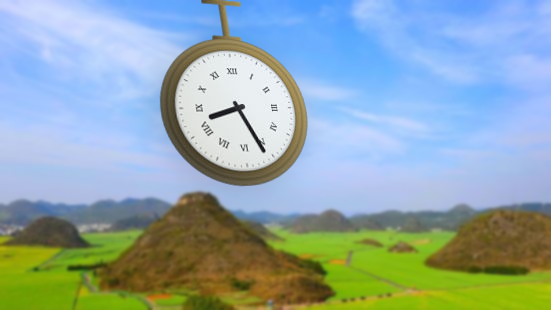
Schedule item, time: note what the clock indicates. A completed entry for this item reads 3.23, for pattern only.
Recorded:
8.26
